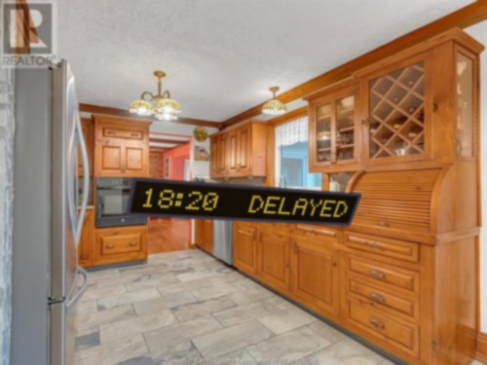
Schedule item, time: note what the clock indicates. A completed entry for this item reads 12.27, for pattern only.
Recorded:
18.20
